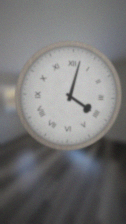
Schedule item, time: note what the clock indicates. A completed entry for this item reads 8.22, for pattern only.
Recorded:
4.02
